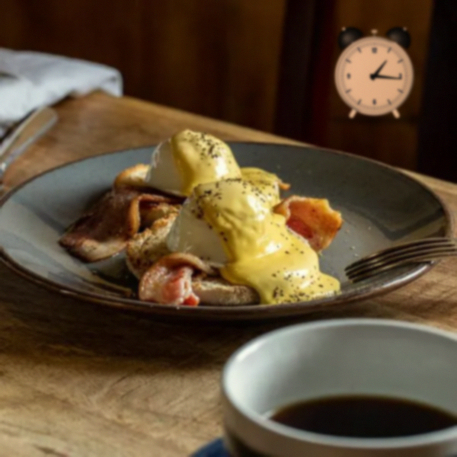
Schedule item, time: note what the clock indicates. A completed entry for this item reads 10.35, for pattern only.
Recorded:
1.16
